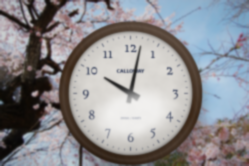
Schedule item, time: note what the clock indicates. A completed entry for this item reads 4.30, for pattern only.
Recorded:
10.02
